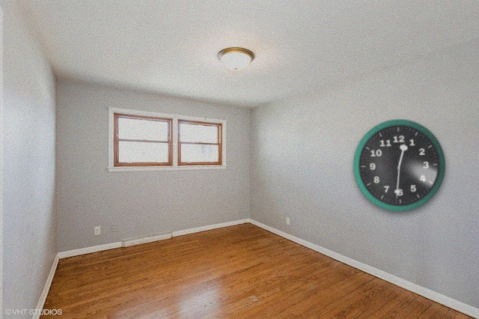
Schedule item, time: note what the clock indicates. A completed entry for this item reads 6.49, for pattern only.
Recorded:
12.31
